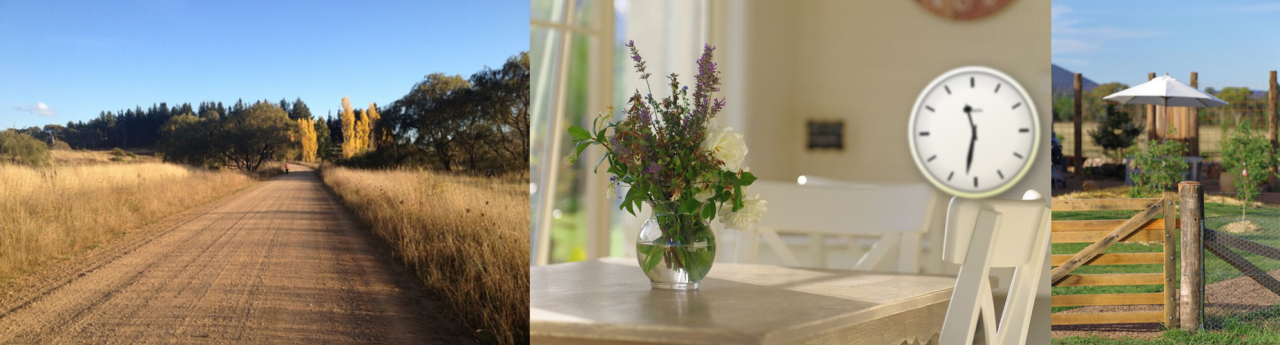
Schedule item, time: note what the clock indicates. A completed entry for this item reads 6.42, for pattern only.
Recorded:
11.32
